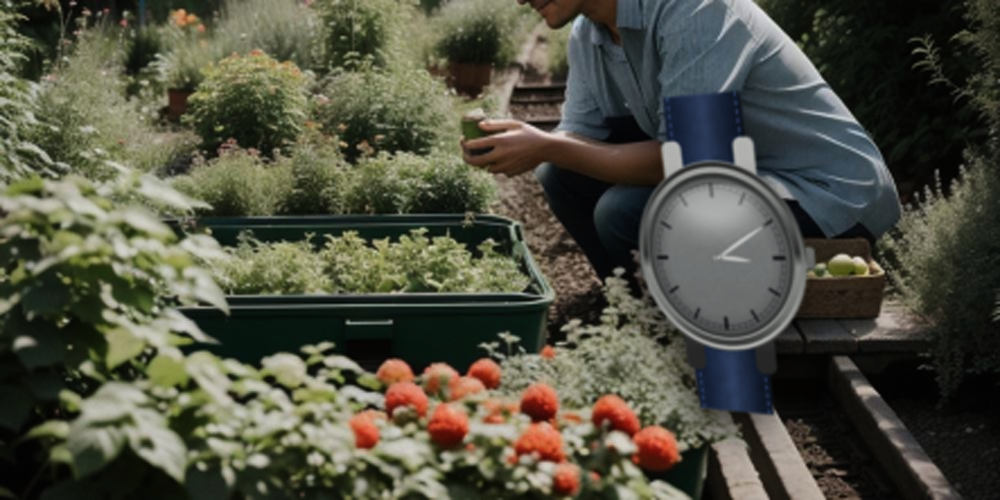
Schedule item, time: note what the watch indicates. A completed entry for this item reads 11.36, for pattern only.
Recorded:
3.10
